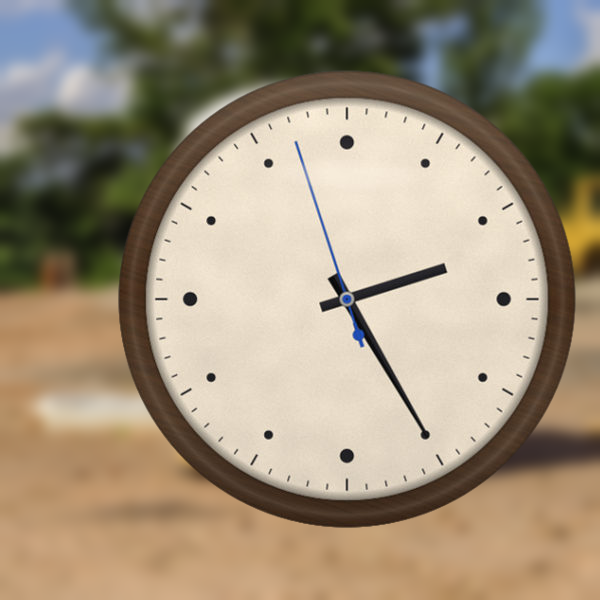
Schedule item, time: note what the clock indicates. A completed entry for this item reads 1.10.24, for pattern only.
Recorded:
2.24.57
